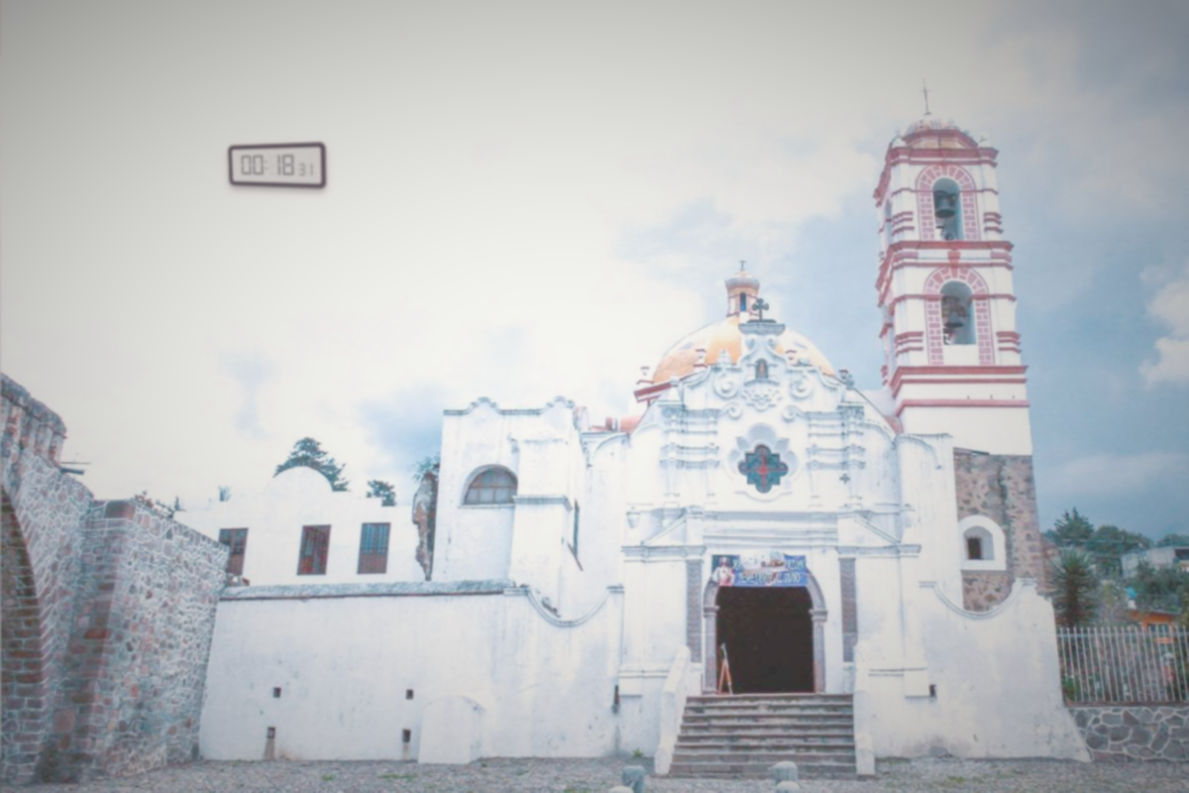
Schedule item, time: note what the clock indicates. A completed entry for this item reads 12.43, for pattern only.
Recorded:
0.18
